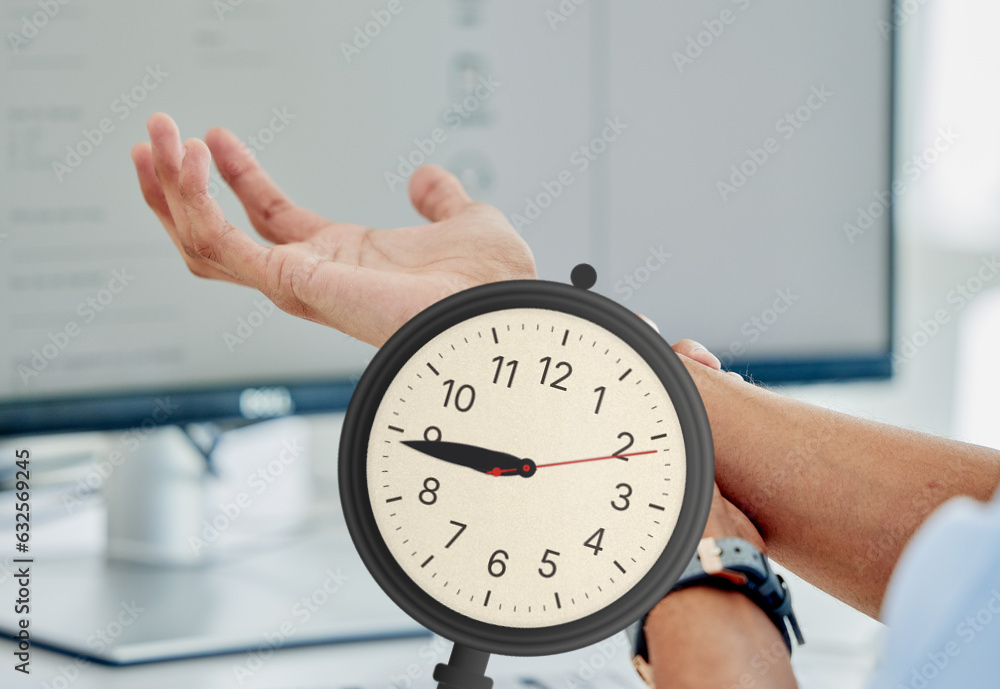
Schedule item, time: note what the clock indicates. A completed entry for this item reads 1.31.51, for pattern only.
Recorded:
8.44.11
